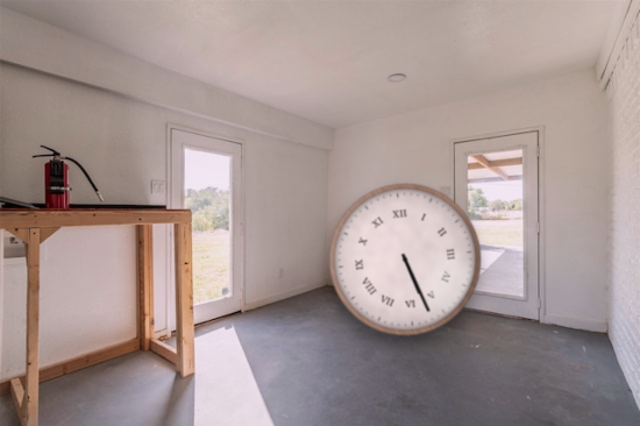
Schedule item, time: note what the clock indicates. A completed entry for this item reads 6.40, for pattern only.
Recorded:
5.27
